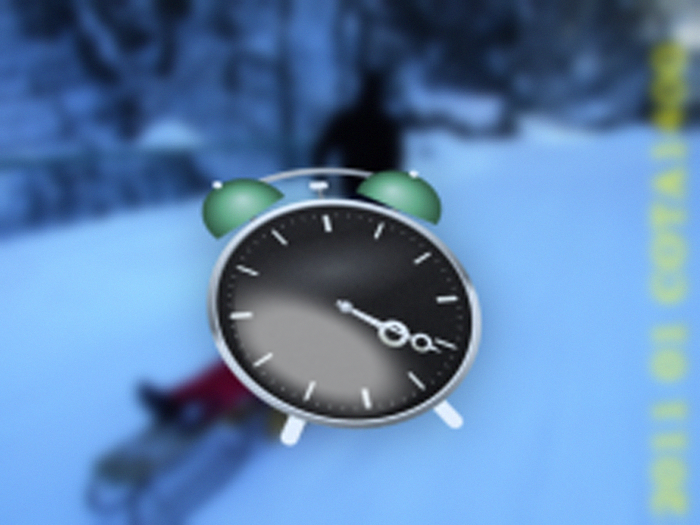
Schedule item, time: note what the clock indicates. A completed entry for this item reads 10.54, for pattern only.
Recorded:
4.21
